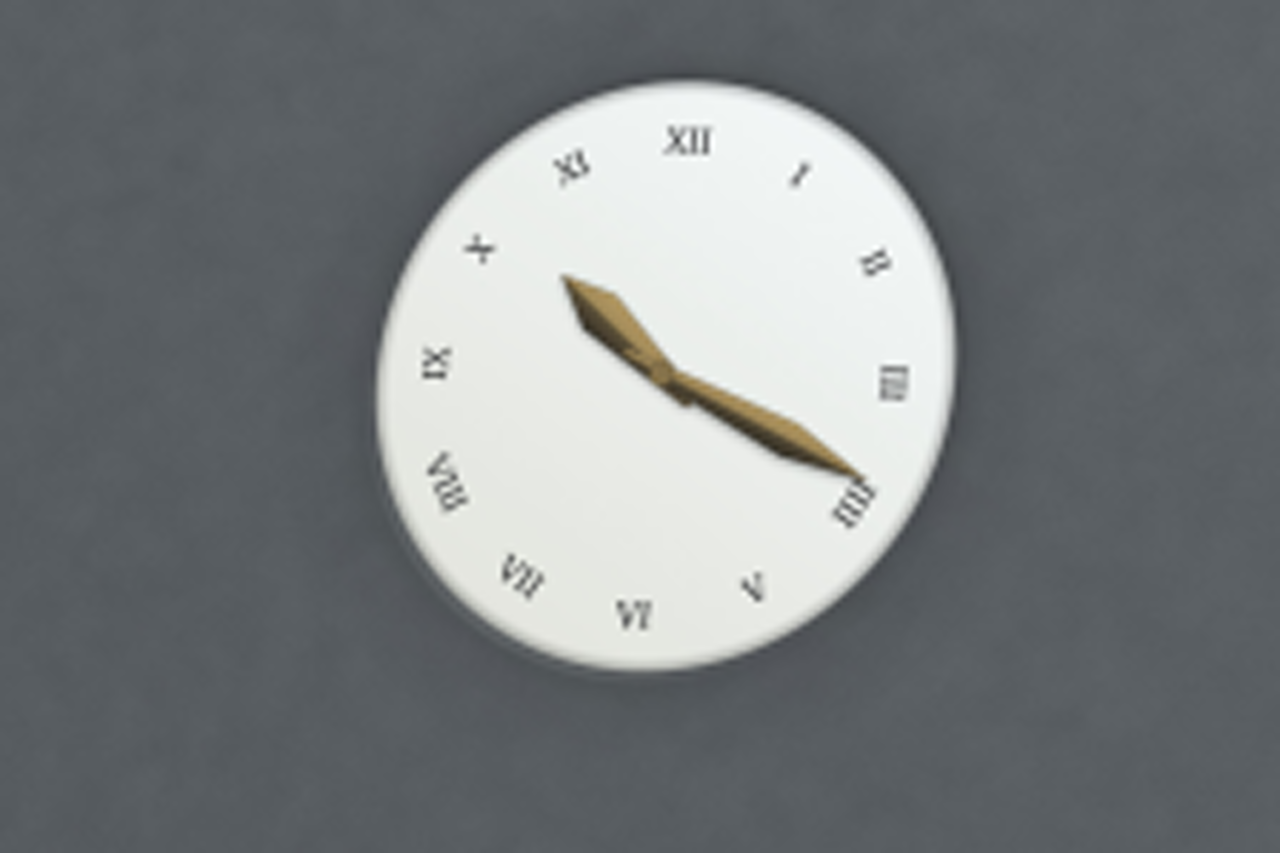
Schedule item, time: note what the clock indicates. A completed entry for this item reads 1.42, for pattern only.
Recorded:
10.19
